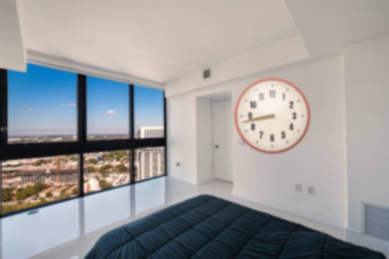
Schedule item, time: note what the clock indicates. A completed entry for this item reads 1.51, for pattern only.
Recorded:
8.43
